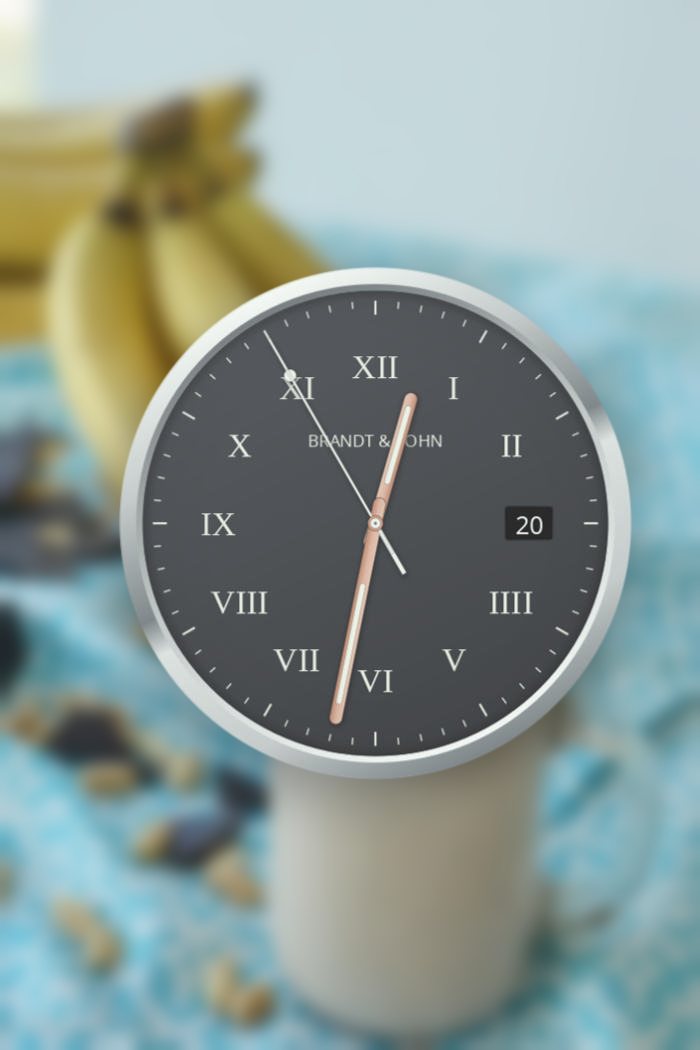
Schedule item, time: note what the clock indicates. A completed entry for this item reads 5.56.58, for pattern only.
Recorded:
12.31.55
